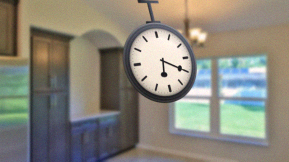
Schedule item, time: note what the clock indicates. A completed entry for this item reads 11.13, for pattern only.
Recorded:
6.20
